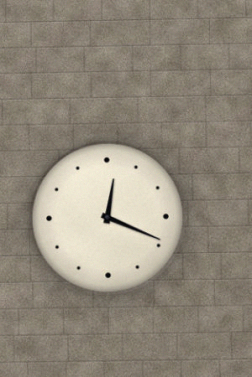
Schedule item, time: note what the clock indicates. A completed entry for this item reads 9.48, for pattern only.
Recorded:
12.19
